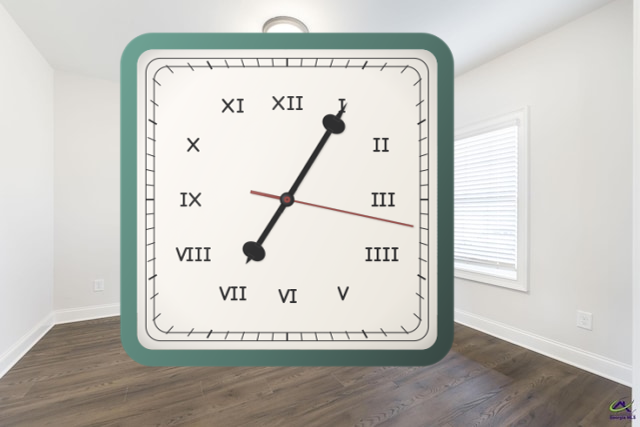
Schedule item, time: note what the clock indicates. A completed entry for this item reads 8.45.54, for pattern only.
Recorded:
7.05.17
